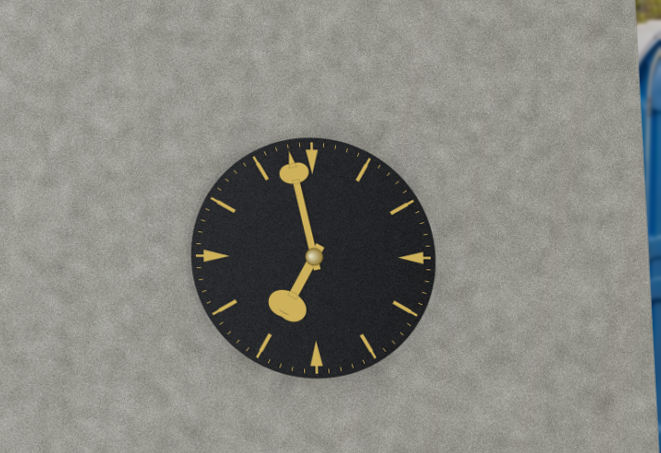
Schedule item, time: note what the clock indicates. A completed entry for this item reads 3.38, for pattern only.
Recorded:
6.58
